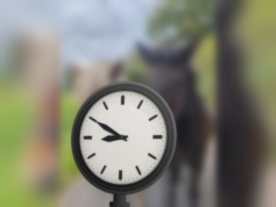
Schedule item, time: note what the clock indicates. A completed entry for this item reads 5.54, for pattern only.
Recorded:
8.50
